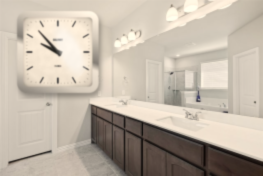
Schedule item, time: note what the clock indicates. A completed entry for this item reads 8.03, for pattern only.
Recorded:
9.53
